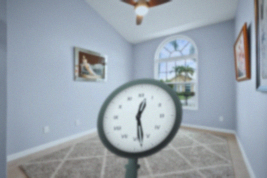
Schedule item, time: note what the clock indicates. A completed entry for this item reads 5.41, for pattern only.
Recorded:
12.28
